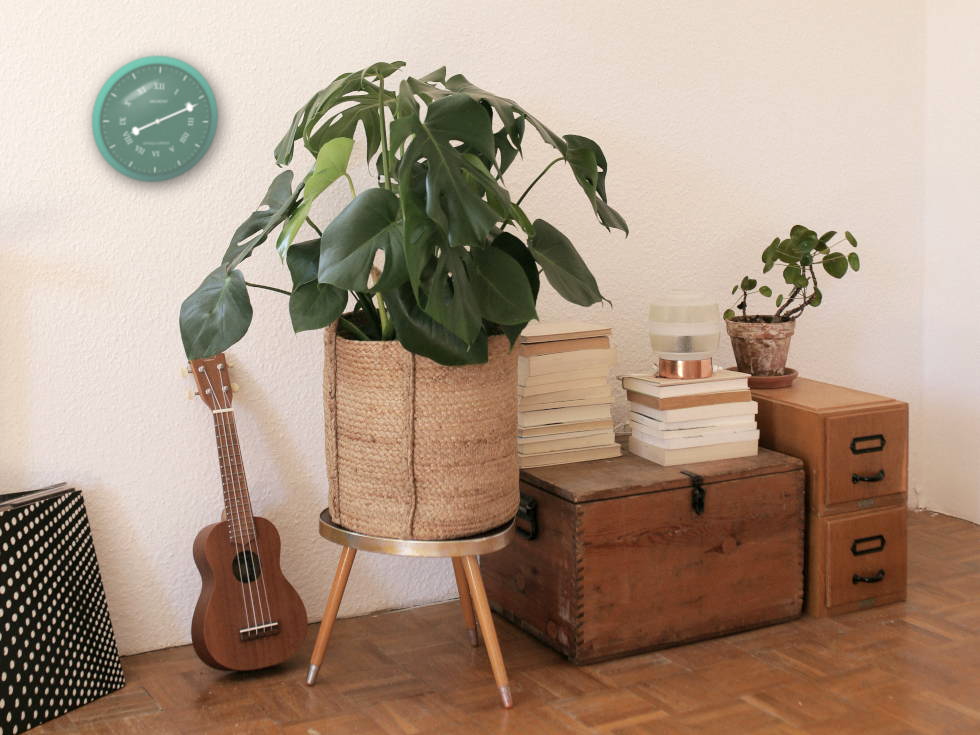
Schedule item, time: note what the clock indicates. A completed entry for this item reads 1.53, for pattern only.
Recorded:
8.11
